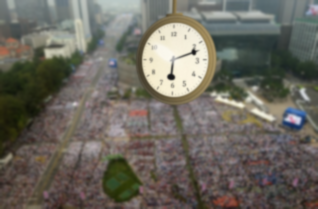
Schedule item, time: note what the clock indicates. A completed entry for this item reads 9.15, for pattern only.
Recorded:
6.12
